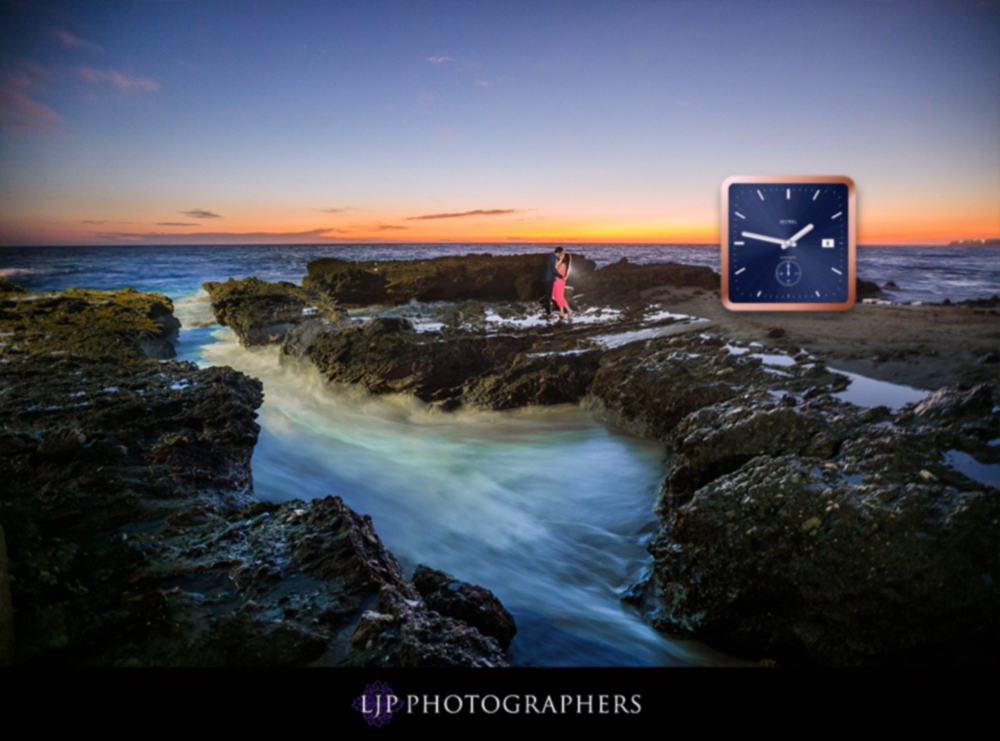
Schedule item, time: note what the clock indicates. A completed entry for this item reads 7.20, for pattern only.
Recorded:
1.47
